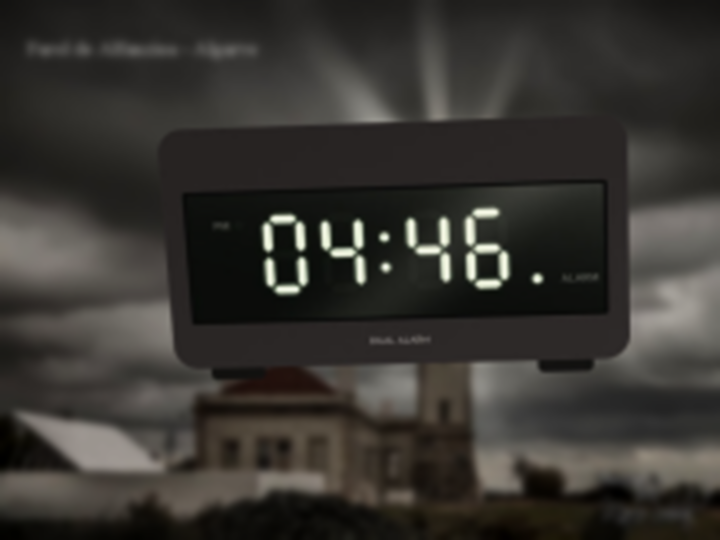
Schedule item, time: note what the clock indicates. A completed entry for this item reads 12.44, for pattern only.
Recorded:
4.46
